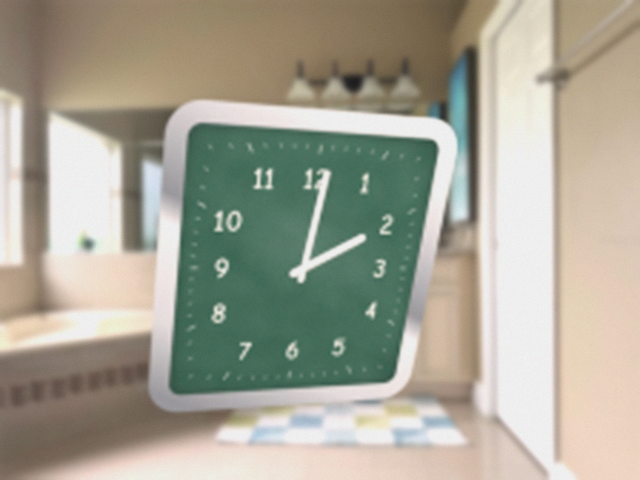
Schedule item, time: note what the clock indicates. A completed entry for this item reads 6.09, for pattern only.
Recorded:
2.01
